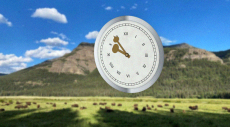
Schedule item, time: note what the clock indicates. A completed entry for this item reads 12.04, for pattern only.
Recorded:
9.54
